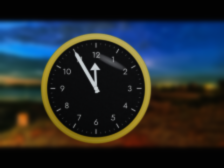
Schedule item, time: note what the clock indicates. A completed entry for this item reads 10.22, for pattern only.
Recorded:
11.55
